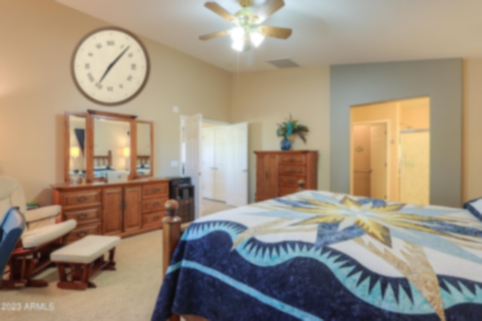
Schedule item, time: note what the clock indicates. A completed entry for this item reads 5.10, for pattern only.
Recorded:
7.07
